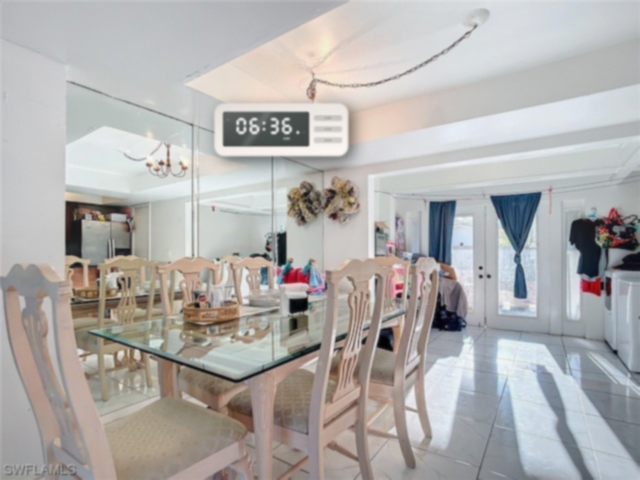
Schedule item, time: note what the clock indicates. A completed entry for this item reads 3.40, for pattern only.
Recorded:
6.36
